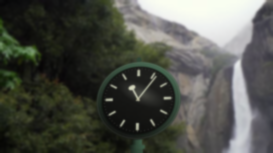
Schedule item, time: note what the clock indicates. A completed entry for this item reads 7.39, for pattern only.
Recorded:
11.06
